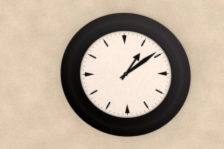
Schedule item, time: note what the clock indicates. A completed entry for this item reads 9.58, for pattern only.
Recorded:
1.09
